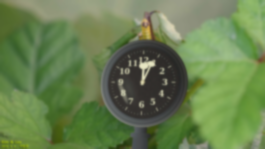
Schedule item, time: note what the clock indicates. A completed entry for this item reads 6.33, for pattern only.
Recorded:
12.04
